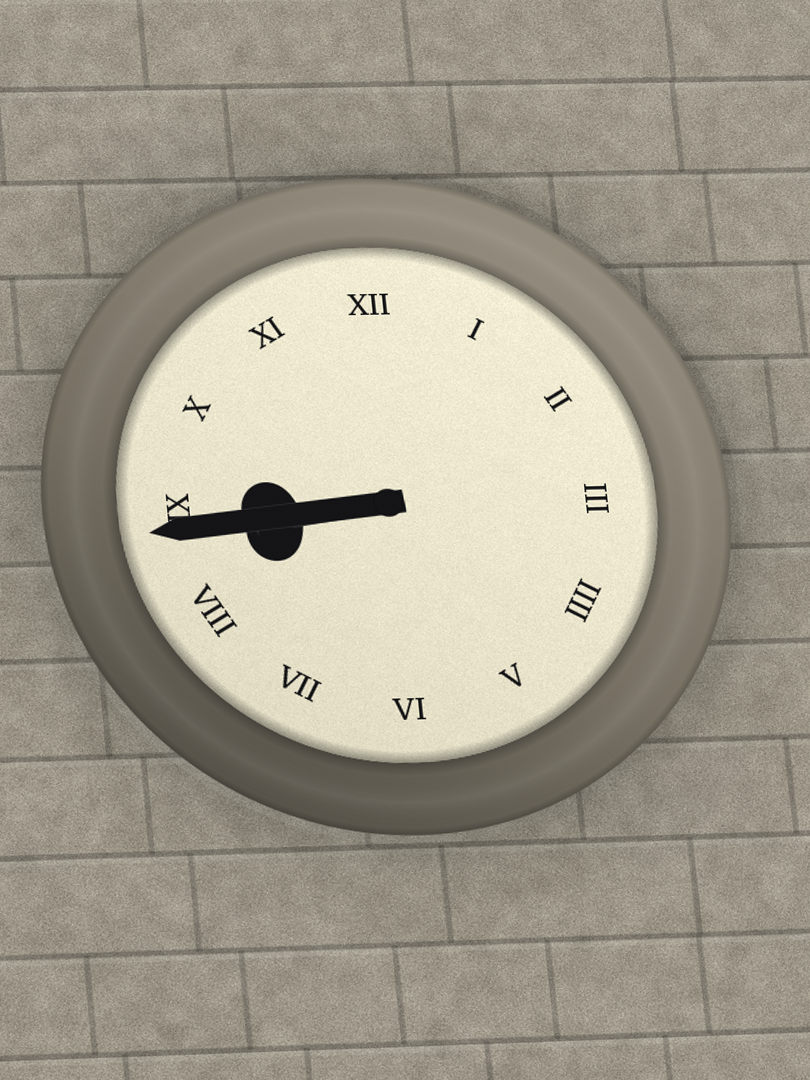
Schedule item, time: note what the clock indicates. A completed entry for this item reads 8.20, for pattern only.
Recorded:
8.44
